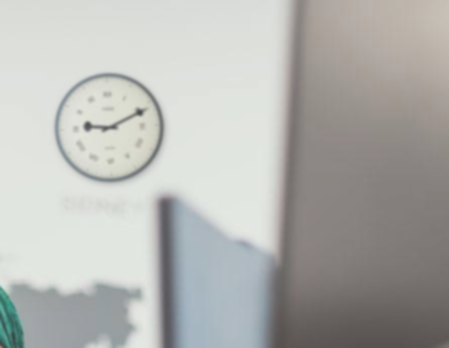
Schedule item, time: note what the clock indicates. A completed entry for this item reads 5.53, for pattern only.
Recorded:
9.11
